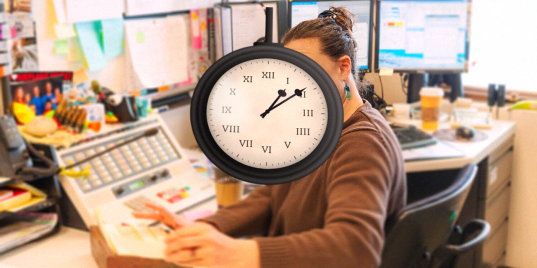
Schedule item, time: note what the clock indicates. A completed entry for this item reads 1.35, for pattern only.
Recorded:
1.09
